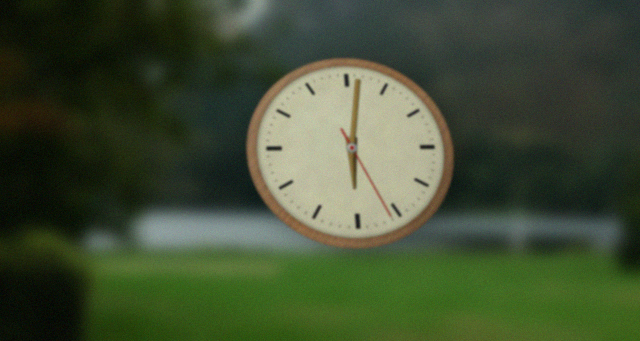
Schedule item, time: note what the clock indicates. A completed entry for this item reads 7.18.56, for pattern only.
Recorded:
6.01.26
